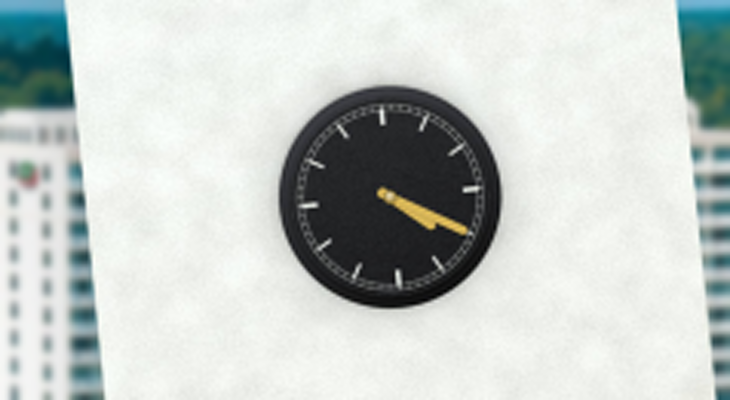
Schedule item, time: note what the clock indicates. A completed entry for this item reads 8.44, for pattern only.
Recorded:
4.20
